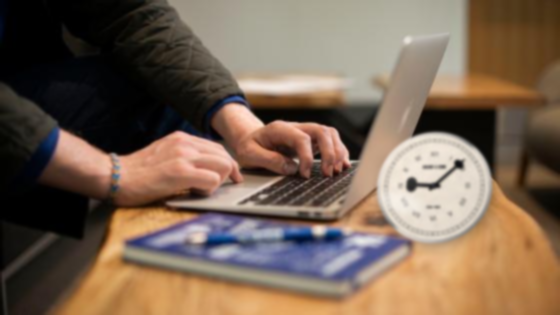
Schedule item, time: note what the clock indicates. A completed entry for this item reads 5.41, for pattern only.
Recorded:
9.08
